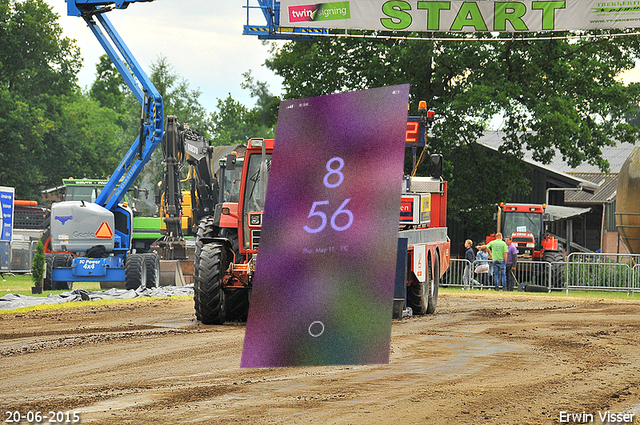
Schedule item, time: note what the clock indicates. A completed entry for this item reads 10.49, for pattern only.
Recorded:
8.56
